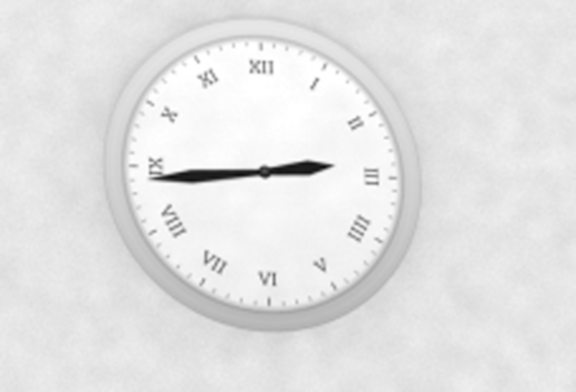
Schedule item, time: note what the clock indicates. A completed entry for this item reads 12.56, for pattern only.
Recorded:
2.44
